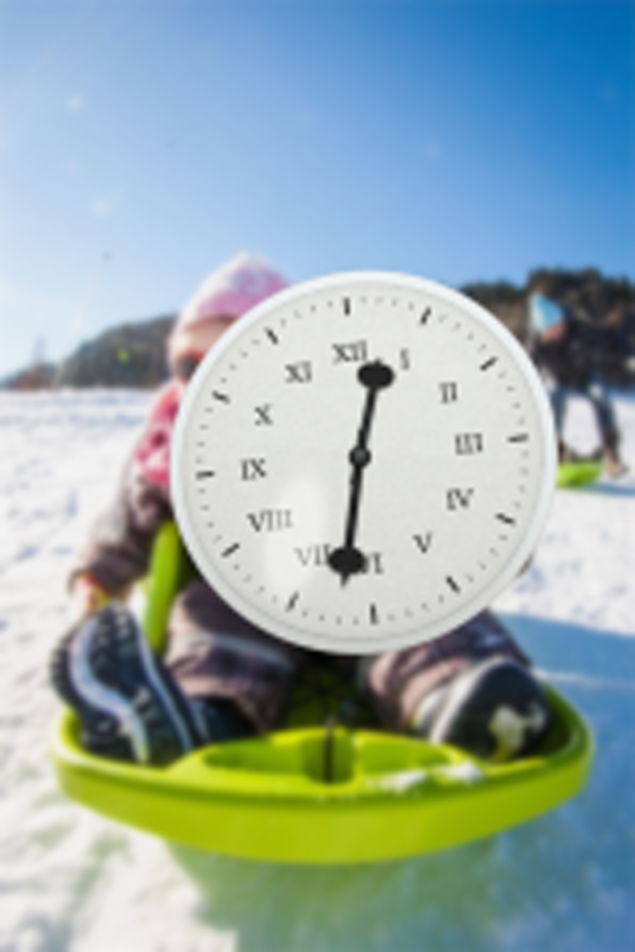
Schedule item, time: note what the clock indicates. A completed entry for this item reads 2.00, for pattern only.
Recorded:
12.32
